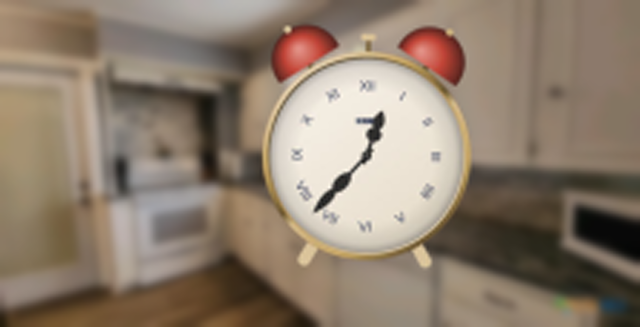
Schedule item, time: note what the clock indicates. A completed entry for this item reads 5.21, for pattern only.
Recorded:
12.37
